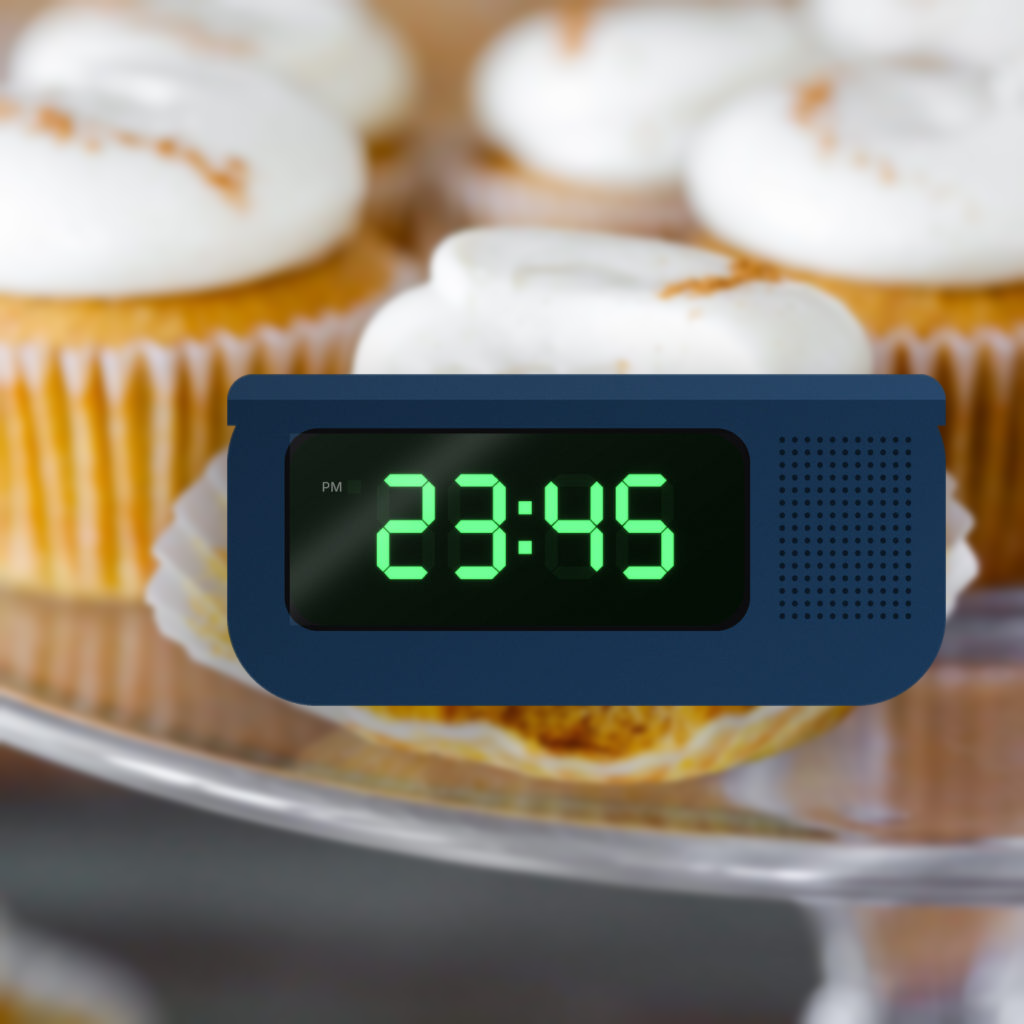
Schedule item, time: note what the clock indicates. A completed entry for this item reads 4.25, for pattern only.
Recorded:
23.45
